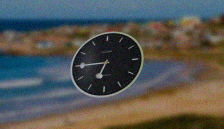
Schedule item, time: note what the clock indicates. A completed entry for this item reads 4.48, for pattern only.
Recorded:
6.45
